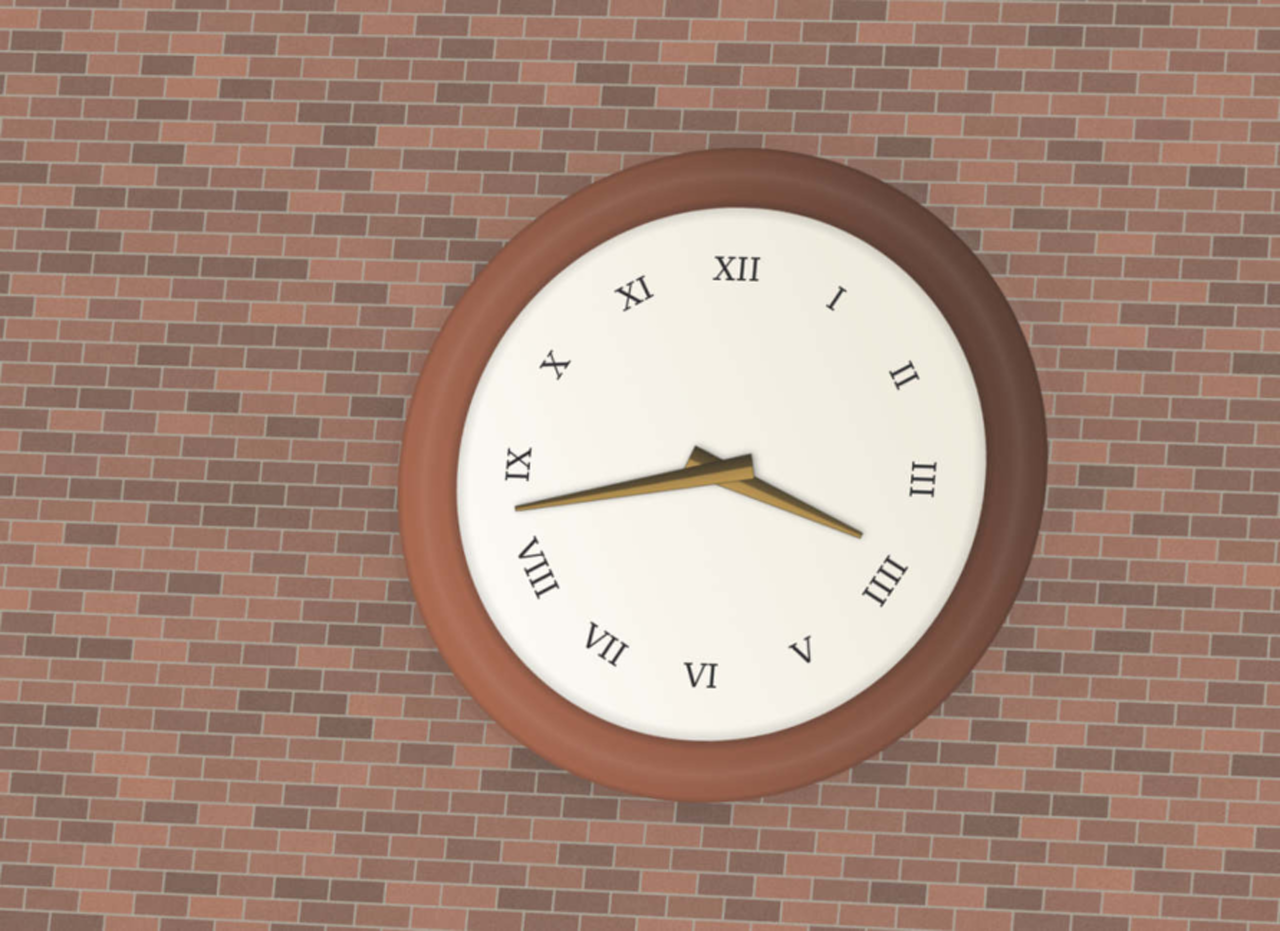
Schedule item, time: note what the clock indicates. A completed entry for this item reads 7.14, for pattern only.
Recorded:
3.43
